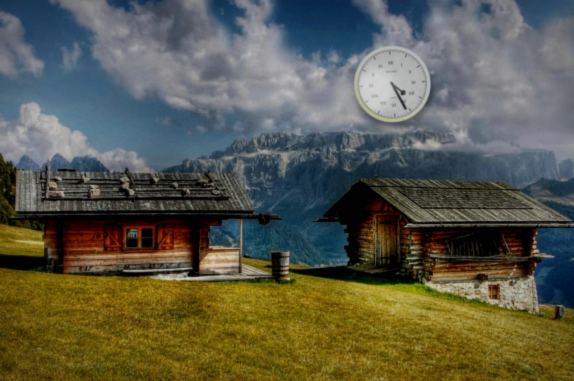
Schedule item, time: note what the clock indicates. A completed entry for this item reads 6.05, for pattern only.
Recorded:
4.26
